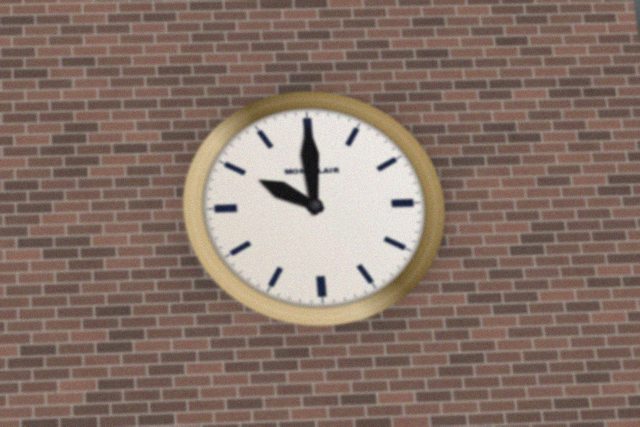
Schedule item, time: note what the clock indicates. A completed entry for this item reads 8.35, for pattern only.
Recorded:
10.00
